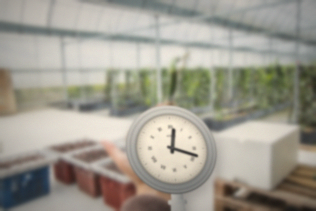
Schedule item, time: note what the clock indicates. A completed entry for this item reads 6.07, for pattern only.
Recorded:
12.18
